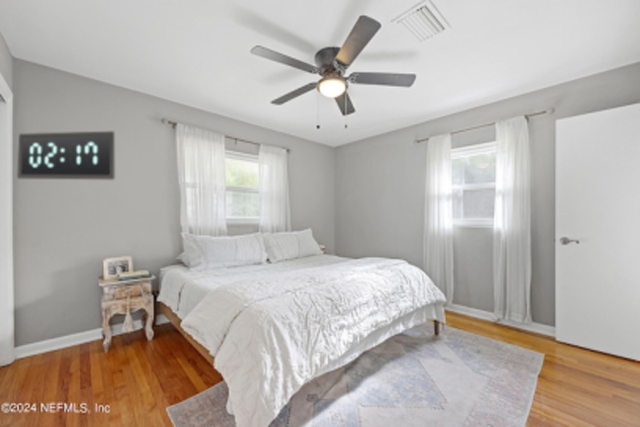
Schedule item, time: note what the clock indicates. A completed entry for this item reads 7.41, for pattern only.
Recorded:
2.17
